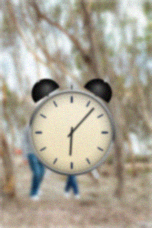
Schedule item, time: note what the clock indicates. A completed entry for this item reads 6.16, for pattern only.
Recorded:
6.07
